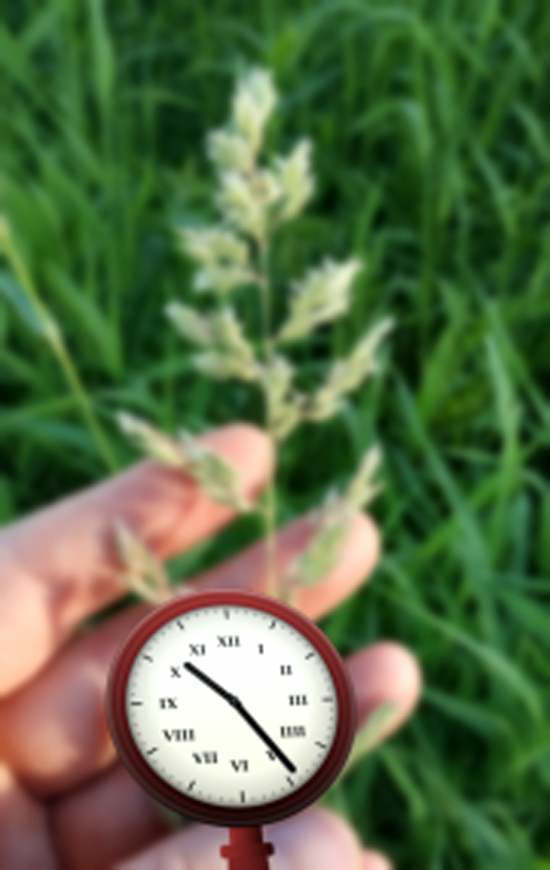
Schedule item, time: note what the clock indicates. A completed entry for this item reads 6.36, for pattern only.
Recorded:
10.24
